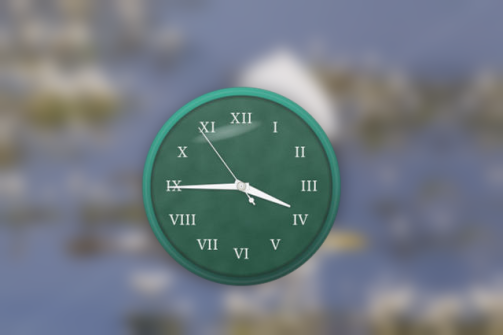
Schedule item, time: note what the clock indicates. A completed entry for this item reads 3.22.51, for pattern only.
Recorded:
3.44.54
